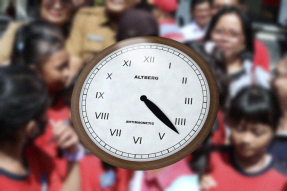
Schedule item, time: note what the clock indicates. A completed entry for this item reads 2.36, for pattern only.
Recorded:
4.22
